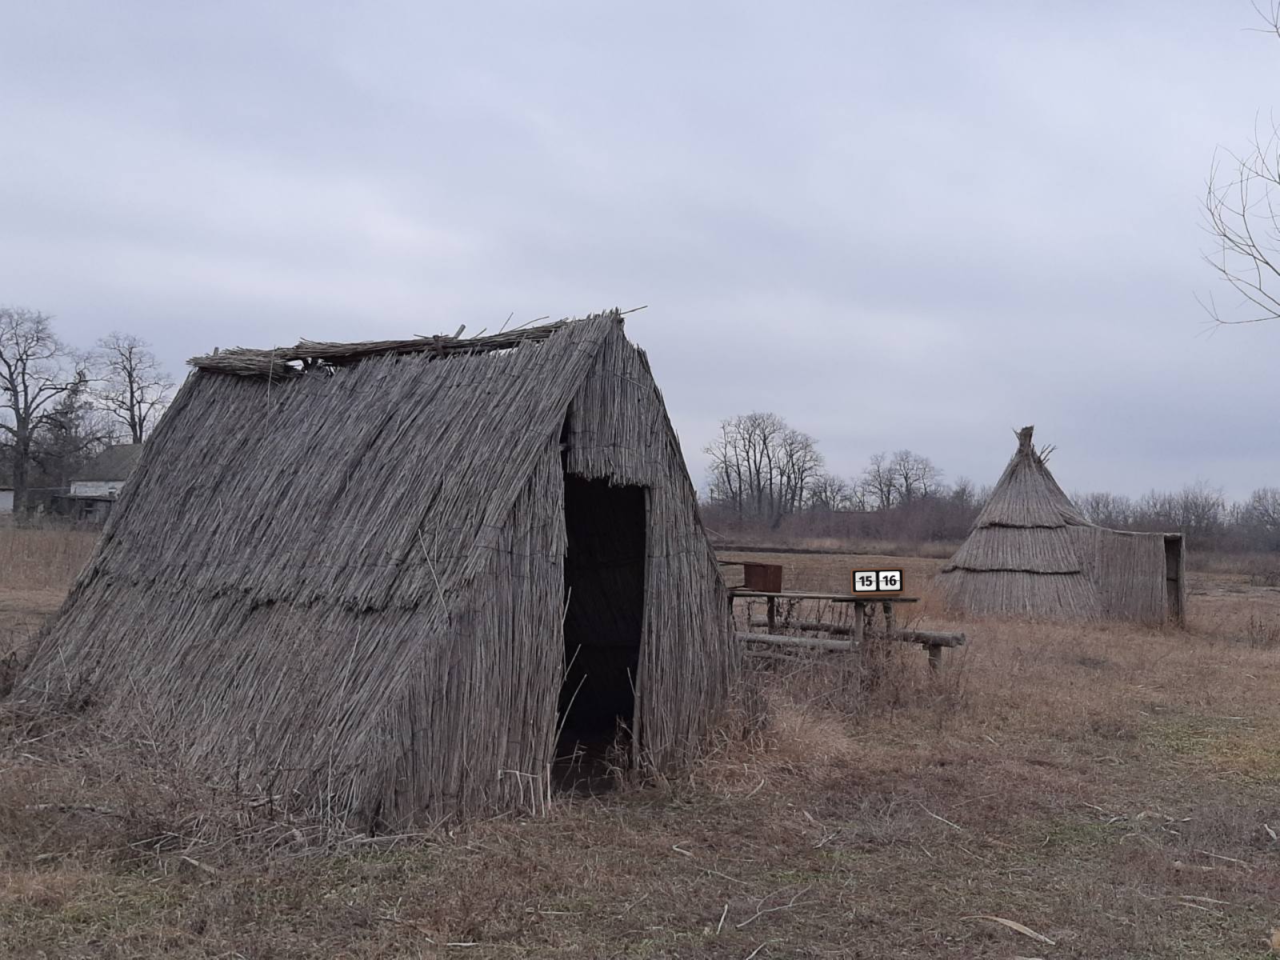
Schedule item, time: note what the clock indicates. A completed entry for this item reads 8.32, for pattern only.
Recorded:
15.16
